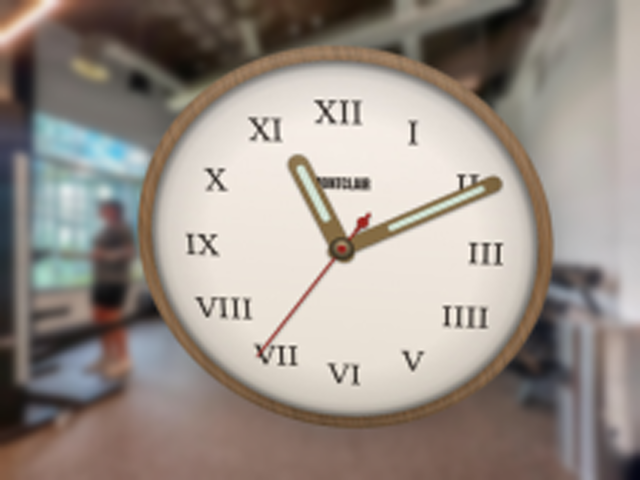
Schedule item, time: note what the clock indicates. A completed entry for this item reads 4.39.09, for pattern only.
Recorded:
11.10.36
